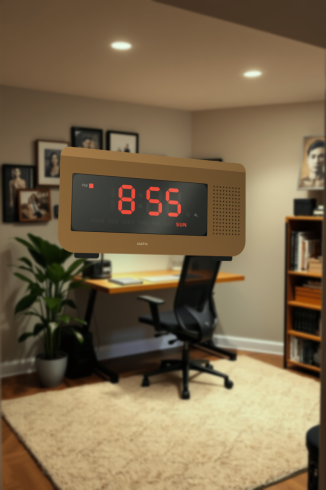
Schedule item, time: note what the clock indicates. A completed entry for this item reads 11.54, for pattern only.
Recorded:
8.55
